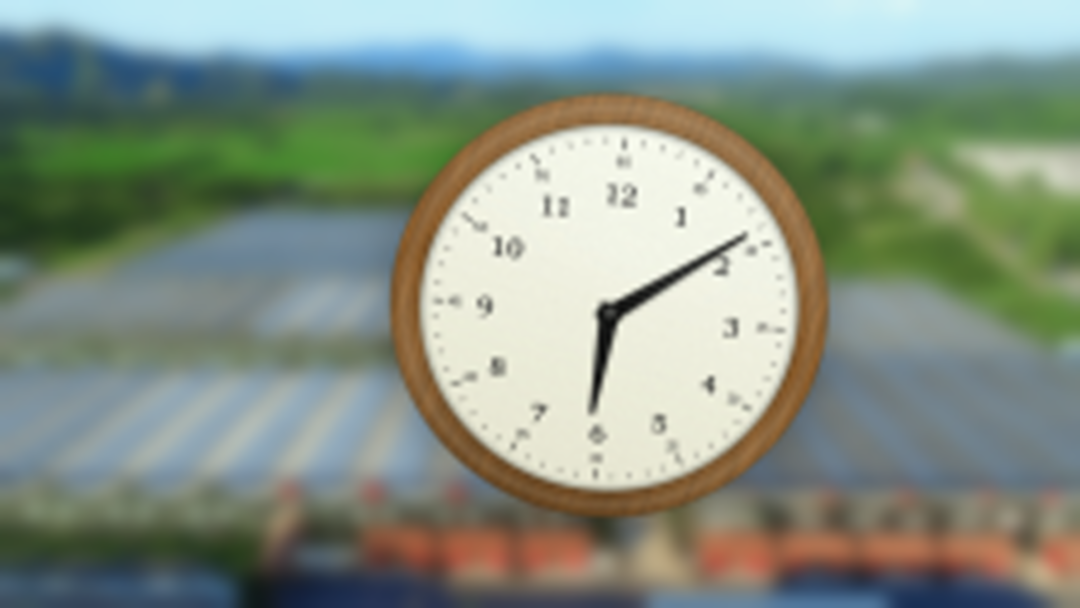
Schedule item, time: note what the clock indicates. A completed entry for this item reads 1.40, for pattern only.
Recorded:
6.09
